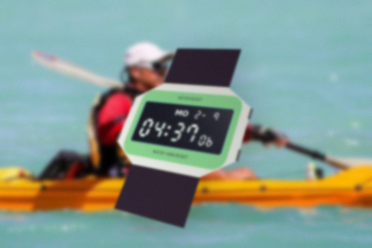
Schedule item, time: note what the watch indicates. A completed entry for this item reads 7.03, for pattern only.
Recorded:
4.37
